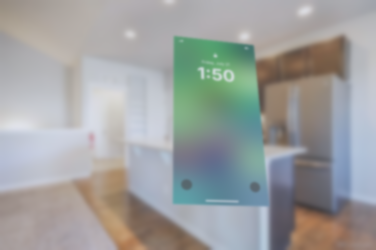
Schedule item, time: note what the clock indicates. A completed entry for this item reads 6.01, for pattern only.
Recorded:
1.50
